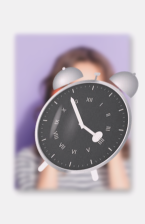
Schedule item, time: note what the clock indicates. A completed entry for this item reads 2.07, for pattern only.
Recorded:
3.54
